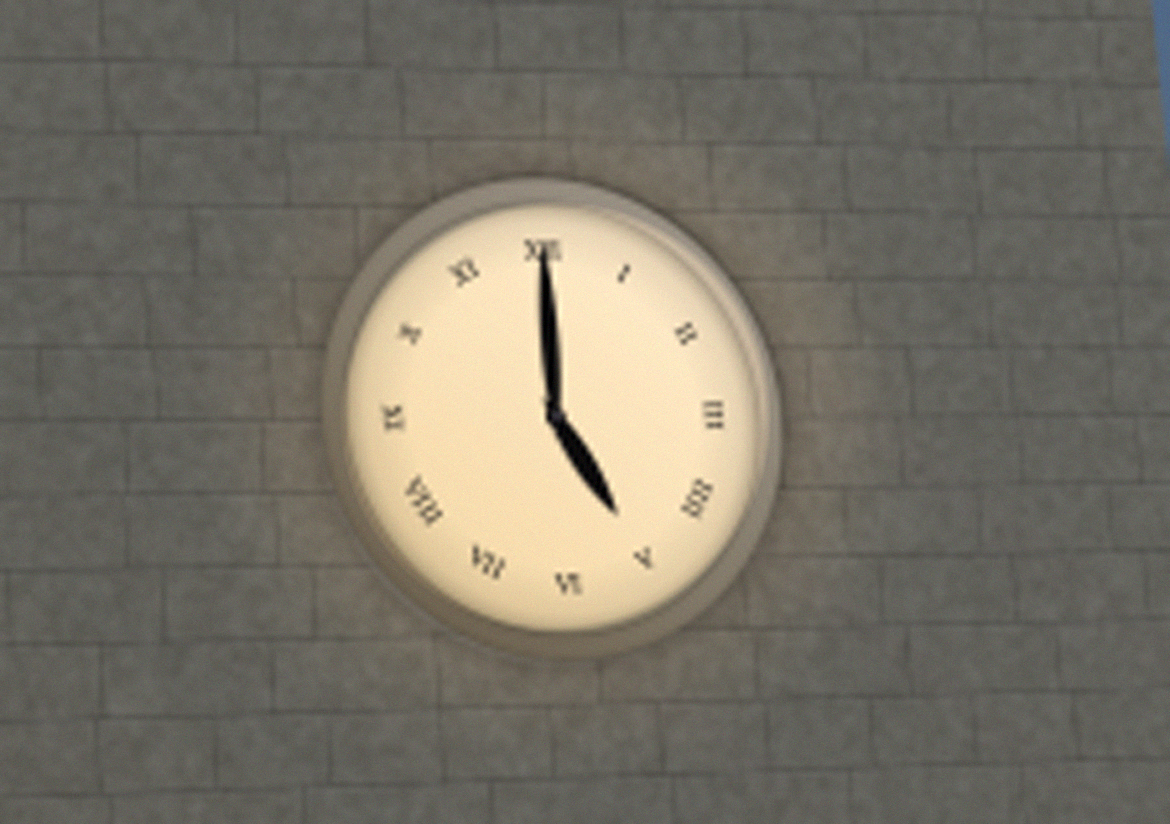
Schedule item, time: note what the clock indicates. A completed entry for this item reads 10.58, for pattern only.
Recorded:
5.00
